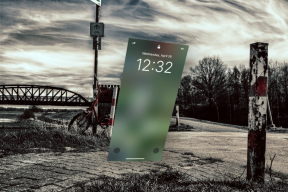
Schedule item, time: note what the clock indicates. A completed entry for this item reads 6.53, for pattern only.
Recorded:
12.32
